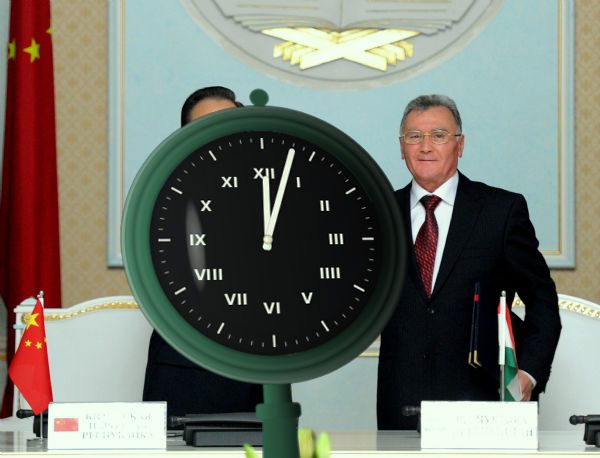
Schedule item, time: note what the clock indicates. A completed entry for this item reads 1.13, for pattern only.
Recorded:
12.03
